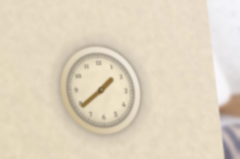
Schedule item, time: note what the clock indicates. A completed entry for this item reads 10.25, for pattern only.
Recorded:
1.39
